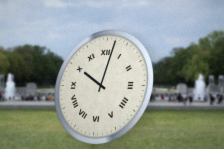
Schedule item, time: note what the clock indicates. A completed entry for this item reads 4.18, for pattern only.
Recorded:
10.02
